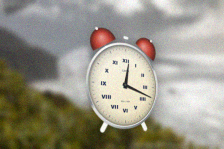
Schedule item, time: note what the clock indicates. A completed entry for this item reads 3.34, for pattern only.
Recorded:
12.18
